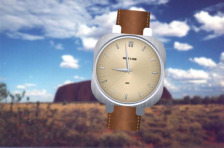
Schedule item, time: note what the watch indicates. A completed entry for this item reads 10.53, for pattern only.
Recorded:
8.58
